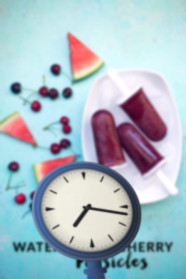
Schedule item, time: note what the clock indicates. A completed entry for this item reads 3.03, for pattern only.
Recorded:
7.17
